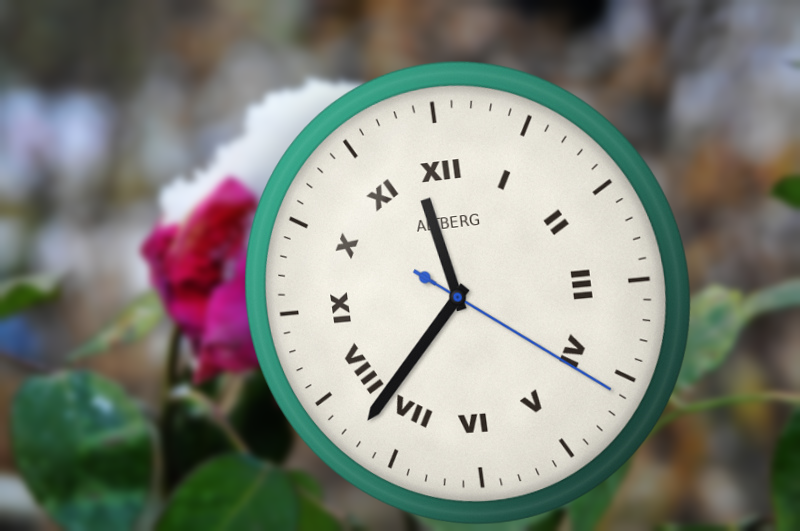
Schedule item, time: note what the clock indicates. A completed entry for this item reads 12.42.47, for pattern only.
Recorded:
11.37.21
